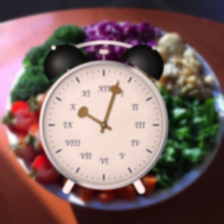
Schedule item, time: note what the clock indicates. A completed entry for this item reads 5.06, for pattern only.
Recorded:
10.03
